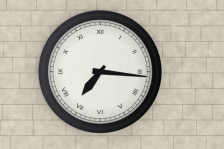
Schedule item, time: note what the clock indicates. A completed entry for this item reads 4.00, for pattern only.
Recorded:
7.16
